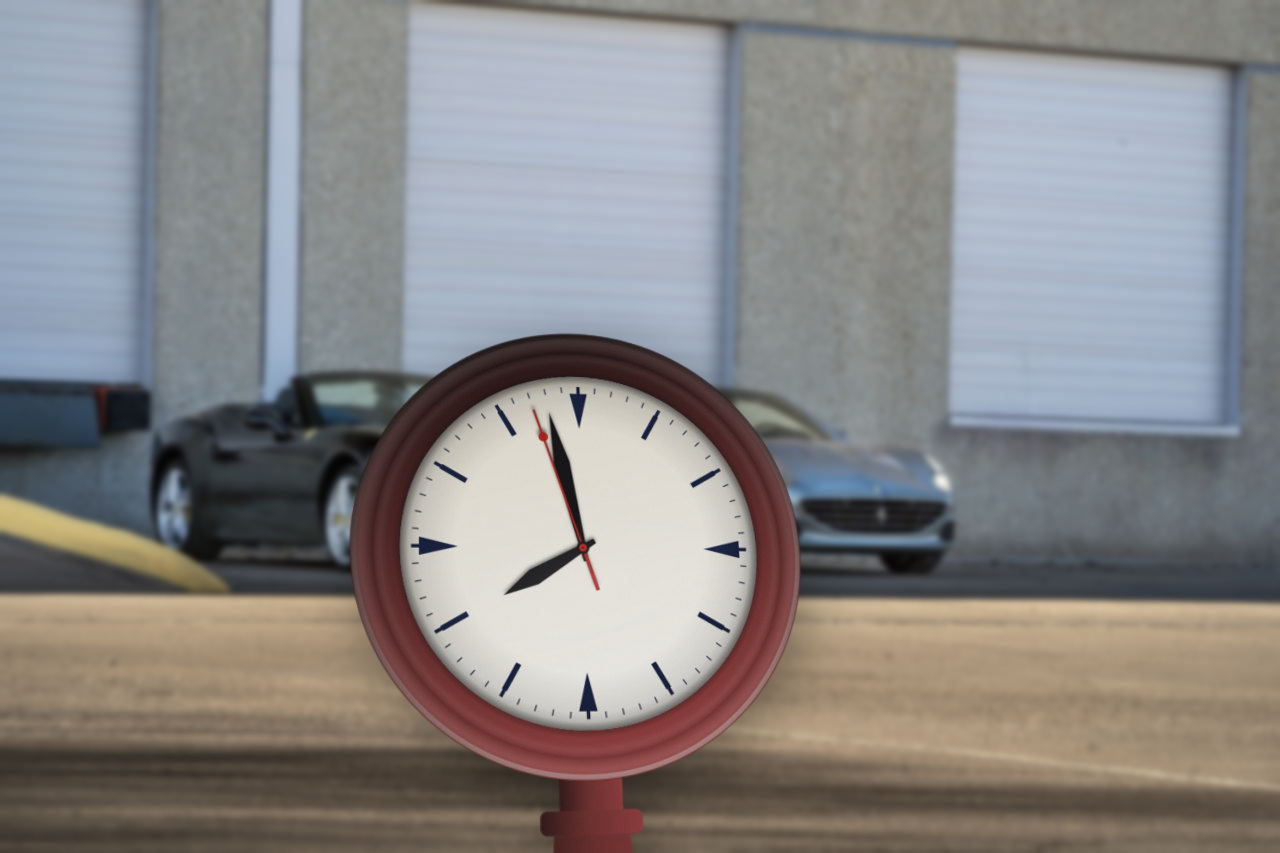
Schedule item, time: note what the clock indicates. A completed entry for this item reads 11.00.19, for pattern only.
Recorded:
7.57.57
